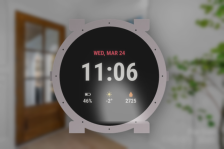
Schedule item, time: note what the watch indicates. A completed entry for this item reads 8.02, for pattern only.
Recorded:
11.06
